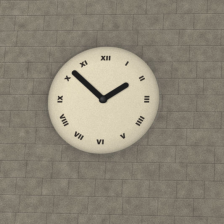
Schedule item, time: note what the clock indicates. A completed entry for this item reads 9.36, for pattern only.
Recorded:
1.52
